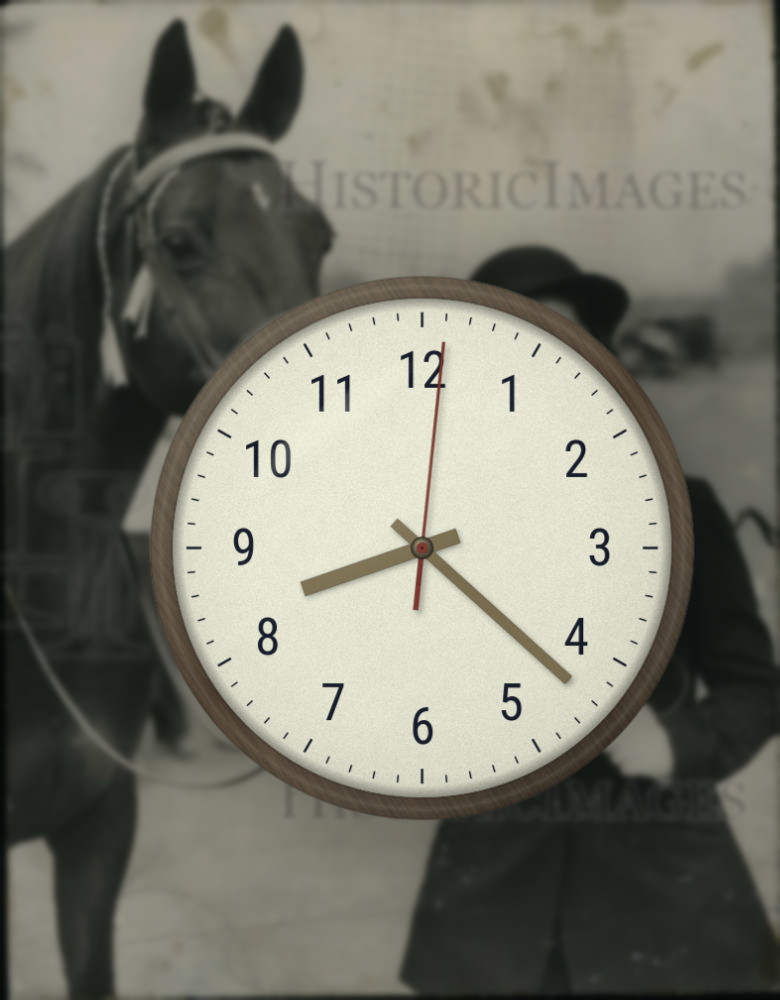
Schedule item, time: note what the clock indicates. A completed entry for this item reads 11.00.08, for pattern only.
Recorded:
8.22.01
